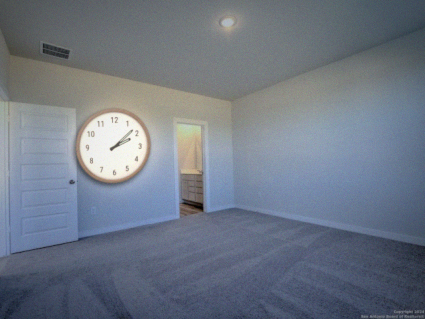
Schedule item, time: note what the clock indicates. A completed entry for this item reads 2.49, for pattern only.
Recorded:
2.08
